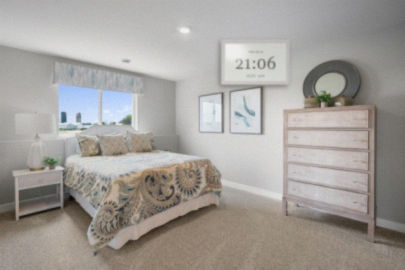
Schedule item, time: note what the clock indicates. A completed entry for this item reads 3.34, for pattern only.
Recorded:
21.06
